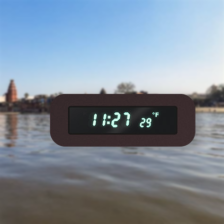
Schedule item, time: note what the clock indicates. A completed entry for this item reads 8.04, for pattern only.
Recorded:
11.27
